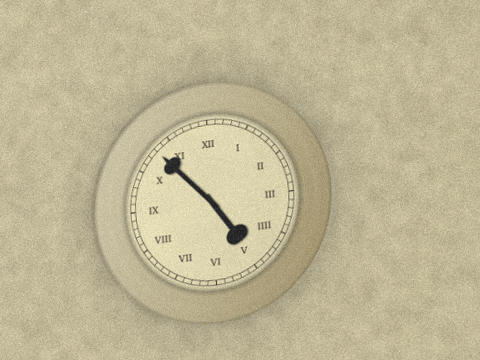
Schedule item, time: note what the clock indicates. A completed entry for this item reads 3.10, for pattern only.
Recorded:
4.53
